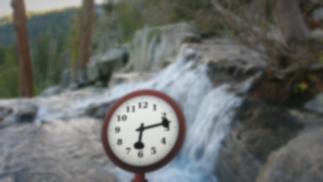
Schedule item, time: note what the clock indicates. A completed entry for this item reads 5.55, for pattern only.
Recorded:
6.13
